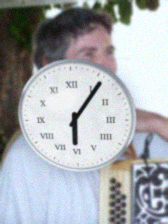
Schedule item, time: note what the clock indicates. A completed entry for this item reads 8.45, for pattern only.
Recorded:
6.06
